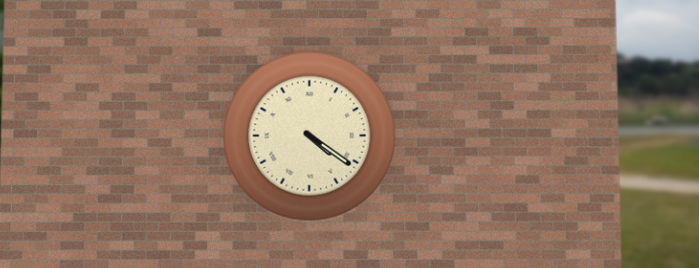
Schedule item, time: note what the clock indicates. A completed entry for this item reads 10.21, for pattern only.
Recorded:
4.21
